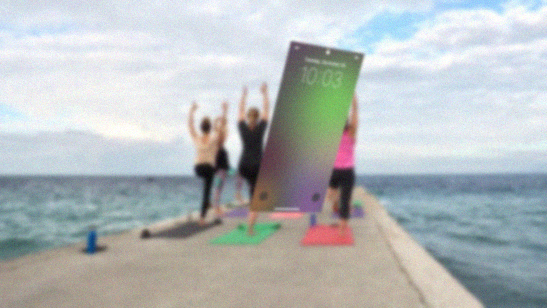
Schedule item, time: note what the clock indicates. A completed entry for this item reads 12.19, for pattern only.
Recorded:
10.03
